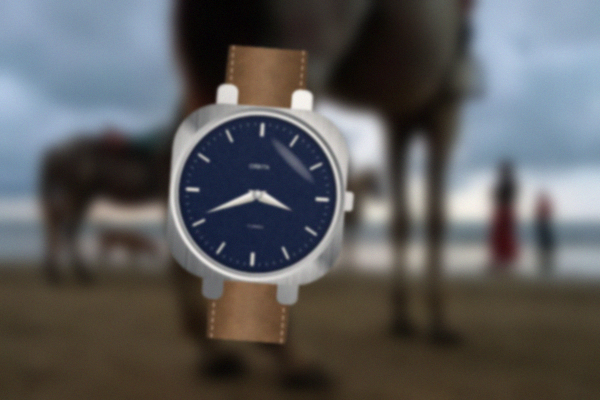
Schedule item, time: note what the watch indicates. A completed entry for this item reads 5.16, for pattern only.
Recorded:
3.41
